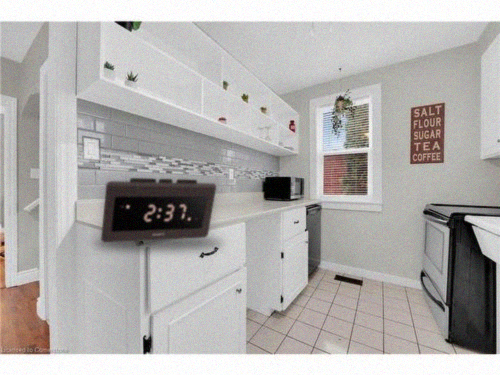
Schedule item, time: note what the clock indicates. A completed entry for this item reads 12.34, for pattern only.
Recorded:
2.37
